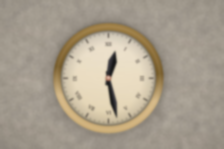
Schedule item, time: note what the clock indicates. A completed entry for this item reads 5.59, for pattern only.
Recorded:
12.28
